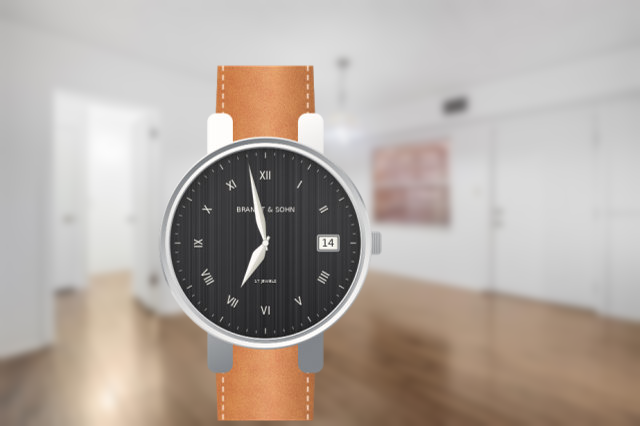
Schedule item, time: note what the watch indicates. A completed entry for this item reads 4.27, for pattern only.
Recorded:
6.58
